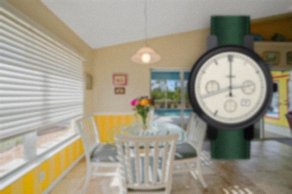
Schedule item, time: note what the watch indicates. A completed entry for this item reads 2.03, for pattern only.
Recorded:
2.42
